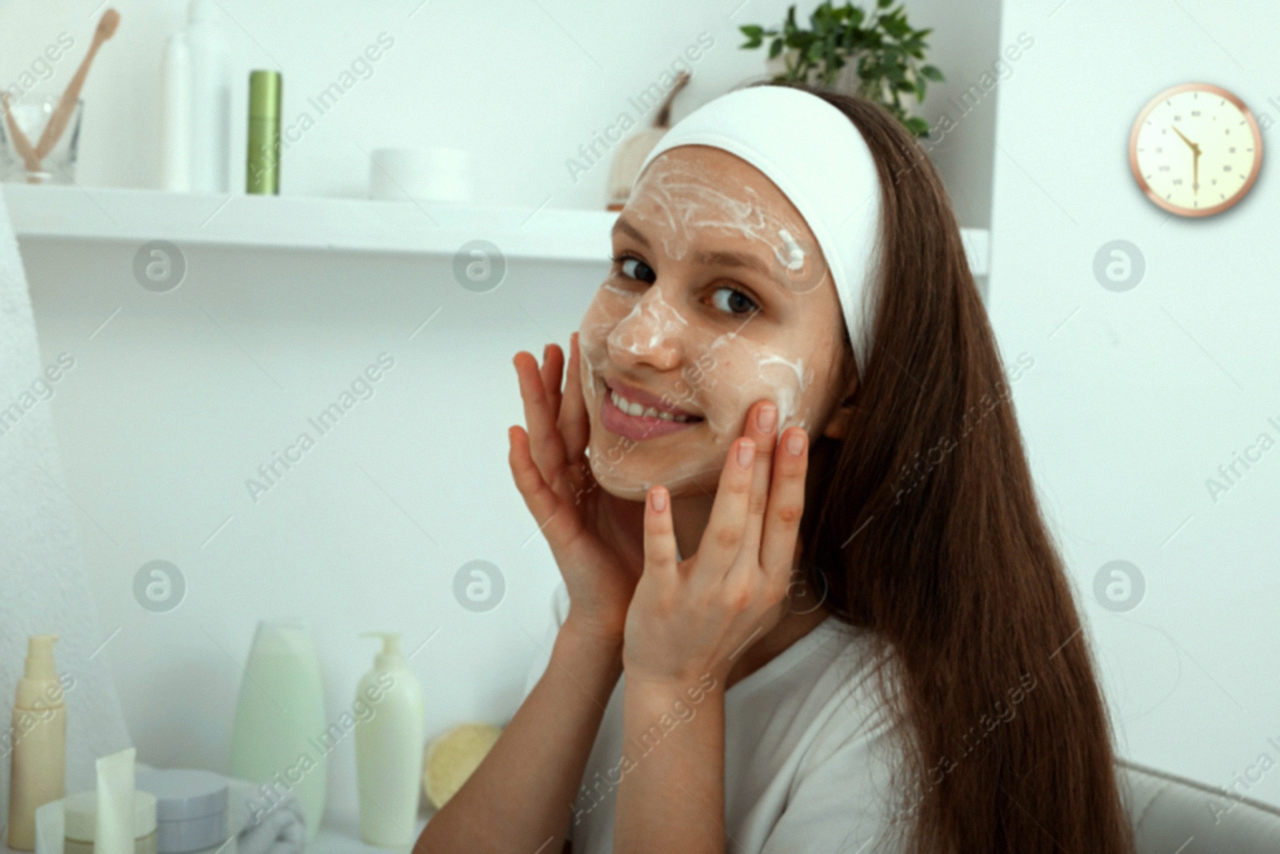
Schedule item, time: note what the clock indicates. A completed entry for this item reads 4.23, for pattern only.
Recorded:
10.30
